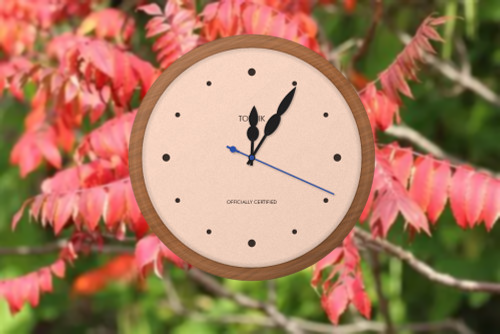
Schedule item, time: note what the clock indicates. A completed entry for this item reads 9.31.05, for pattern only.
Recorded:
12.05.19
